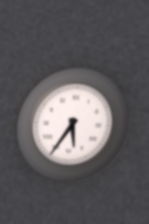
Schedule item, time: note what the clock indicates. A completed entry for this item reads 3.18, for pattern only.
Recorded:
5.35
